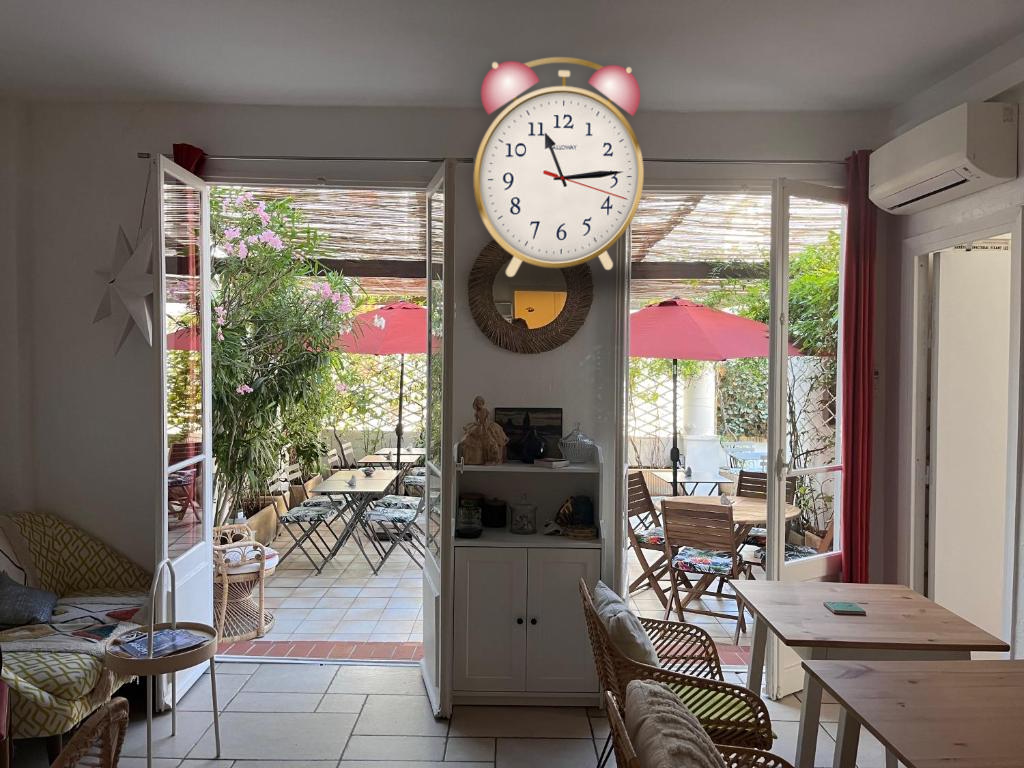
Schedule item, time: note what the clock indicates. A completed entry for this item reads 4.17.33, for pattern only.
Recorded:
11.14.18
